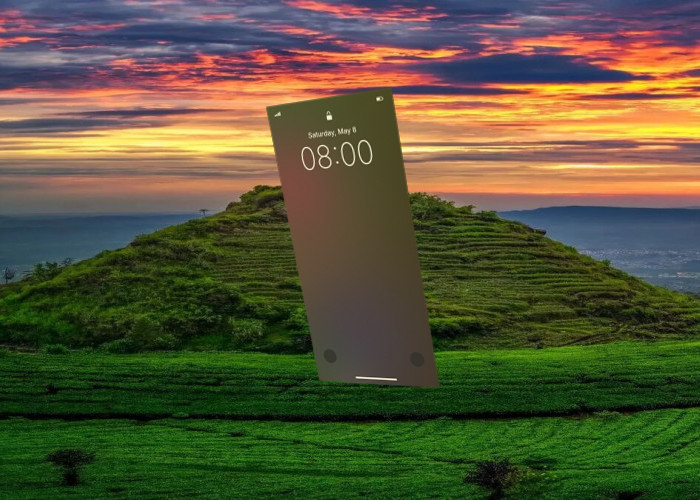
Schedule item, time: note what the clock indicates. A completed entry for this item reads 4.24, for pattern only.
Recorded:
8.00
